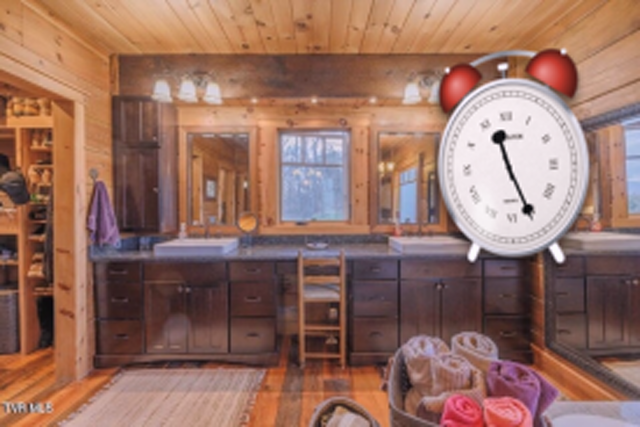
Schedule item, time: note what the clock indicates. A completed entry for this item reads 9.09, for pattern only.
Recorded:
11.26
